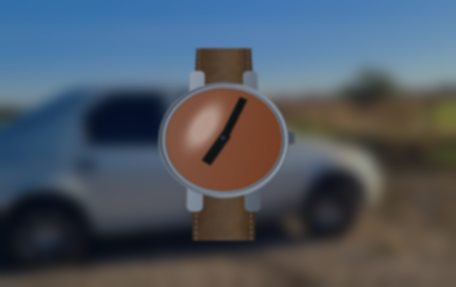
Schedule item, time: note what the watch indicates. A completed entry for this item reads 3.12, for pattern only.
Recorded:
7.04
